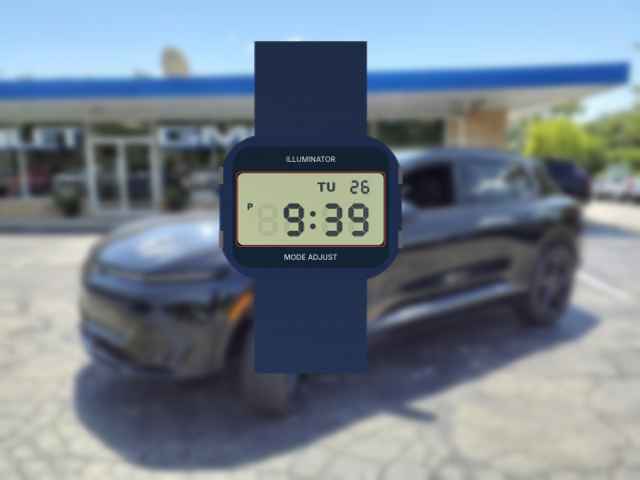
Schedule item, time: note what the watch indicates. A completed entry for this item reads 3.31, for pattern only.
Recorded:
9.39
